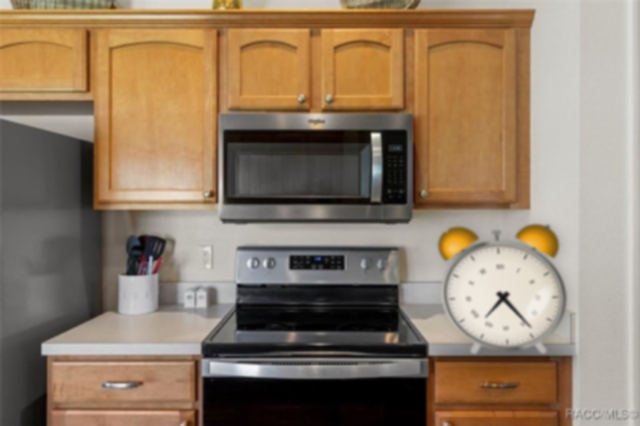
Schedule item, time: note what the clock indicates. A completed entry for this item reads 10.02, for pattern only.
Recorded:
7.24
